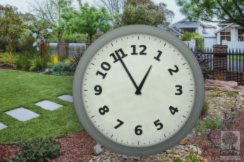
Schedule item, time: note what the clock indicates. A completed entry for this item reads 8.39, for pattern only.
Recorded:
12.55
